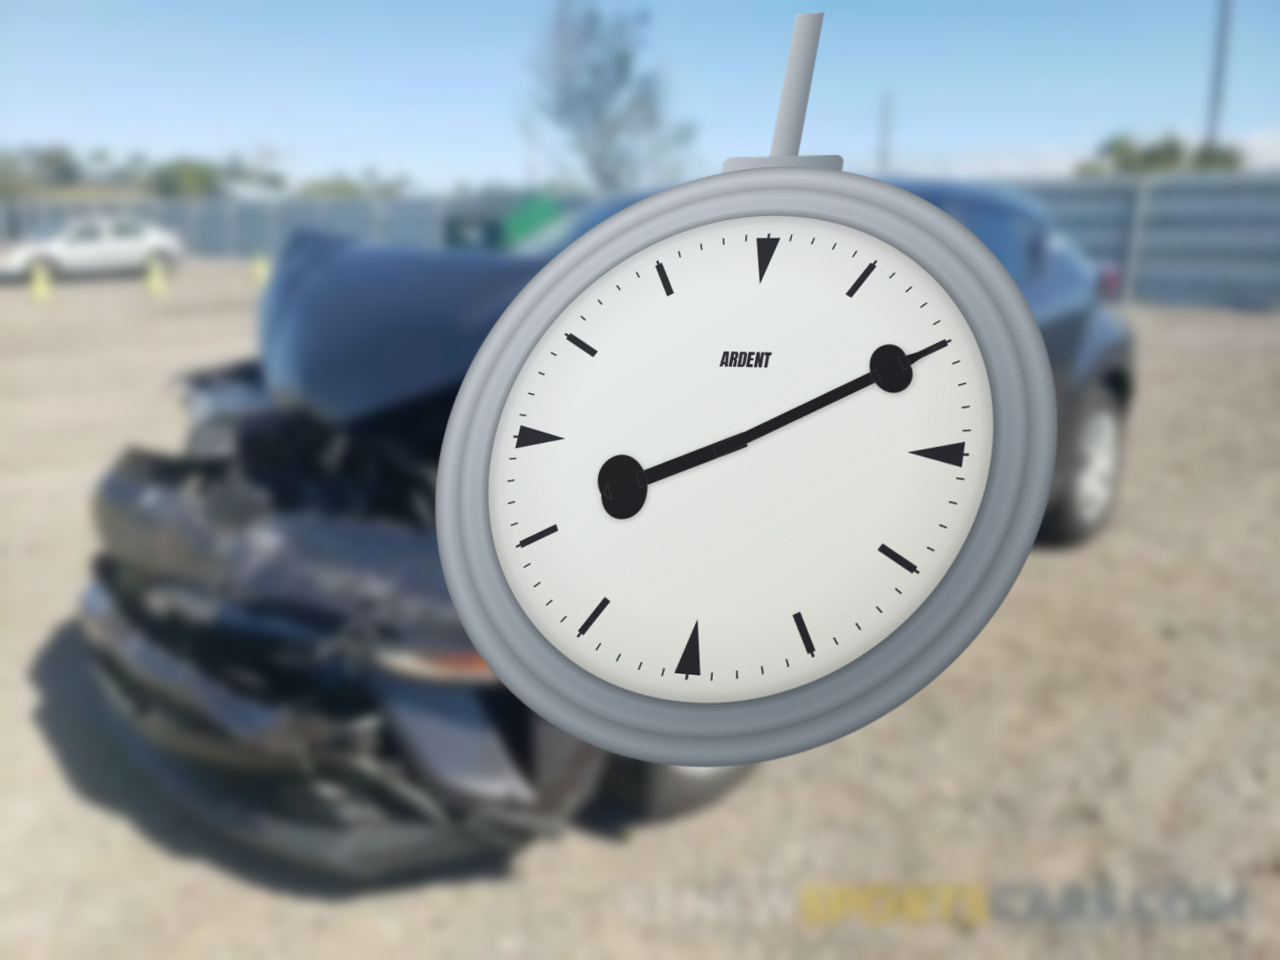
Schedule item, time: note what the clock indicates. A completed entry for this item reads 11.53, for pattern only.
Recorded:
8.10
